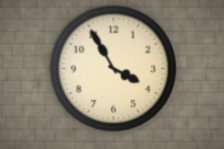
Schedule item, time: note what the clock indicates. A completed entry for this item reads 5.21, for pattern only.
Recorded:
3.55
